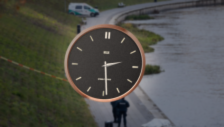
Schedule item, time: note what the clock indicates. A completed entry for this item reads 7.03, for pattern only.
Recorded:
2.29
